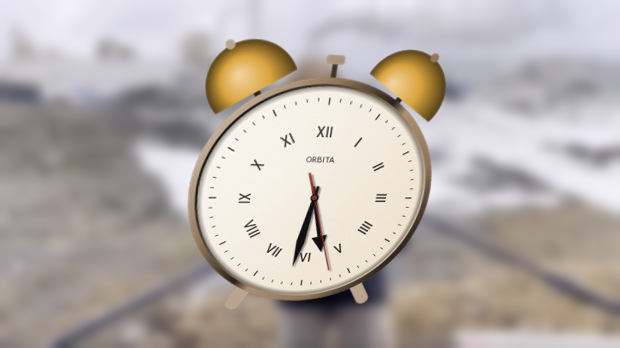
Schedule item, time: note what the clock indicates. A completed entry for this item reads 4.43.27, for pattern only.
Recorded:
5.31.27
